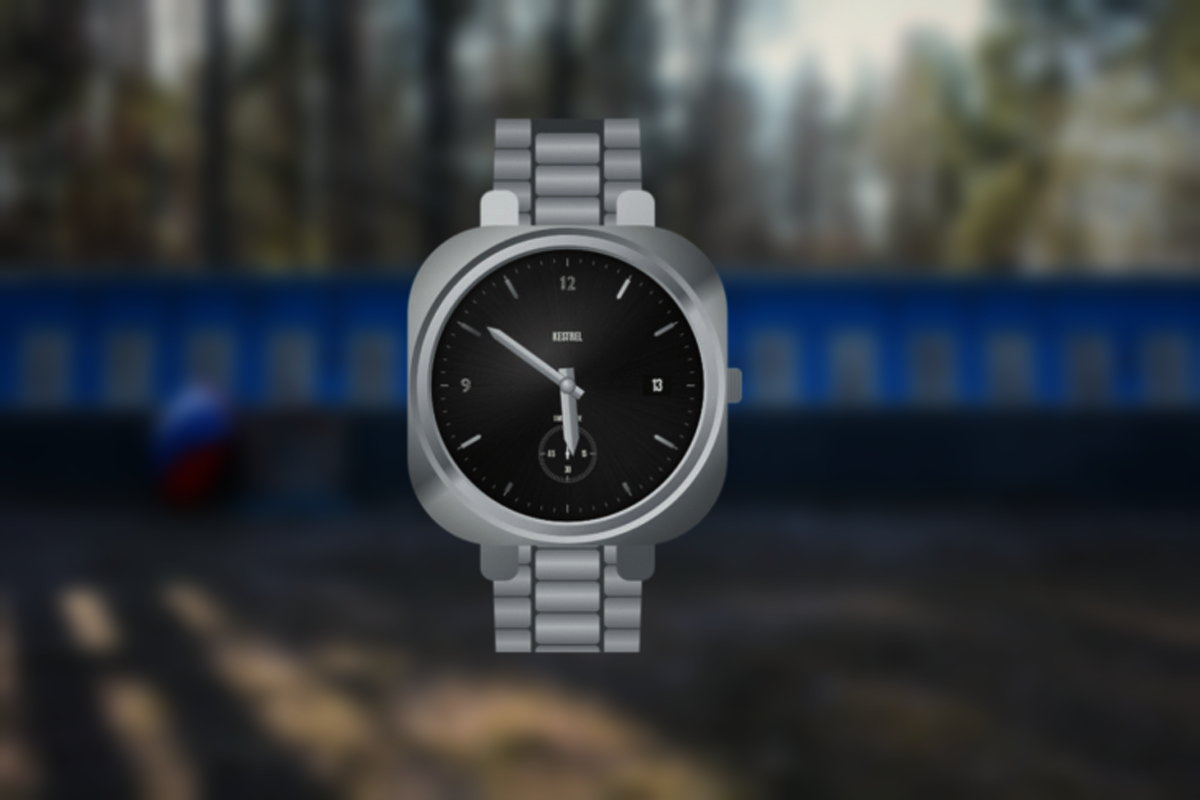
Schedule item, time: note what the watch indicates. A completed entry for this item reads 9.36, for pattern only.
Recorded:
5.51
